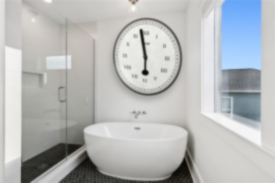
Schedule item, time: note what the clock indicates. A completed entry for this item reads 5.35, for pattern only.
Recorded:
5.58
